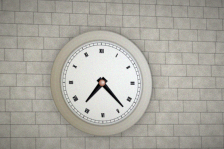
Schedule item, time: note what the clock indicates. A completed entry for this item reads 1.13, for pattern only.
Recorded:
7.23
